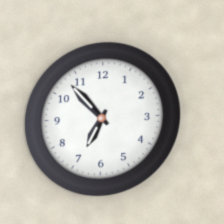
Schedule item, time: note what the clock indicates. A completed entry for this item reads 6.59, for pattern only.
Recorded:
6.53
